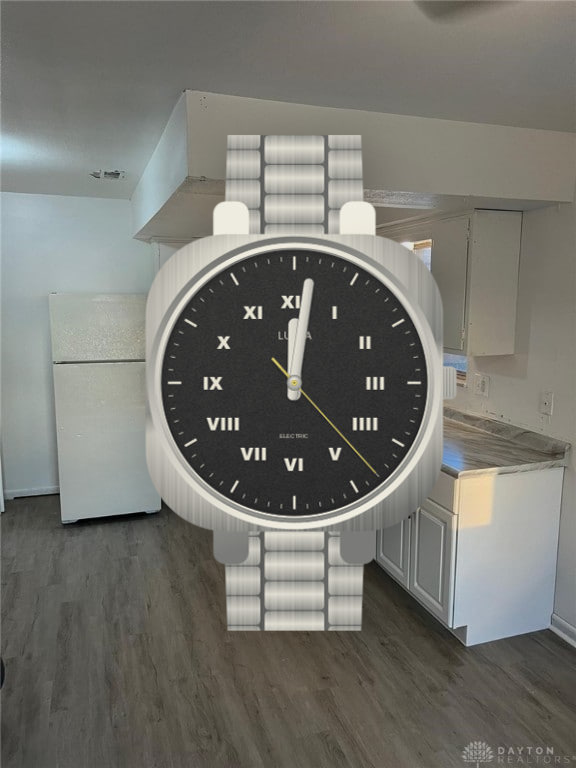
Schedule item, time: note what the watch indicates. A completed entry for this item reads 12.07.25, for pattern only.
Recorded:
12.01.23
